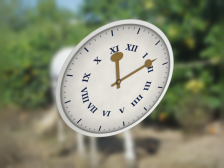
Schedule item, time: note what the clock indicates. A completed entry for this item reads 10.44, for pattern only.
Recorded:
11.08
